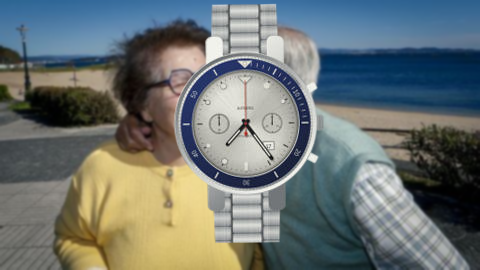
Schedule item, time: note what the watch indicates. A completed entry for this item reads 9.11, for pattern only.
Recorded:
7.24
